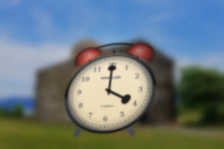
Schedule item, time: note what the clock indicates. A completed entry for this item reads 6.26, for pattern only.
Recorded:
4.00
